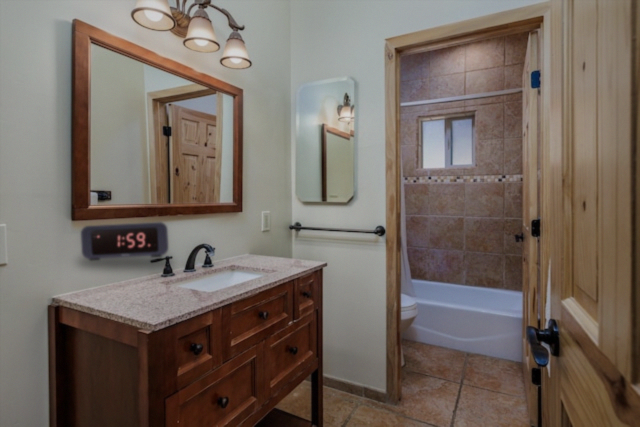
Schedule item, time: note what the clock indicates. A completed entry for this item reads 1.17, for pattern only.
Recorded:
1.59
